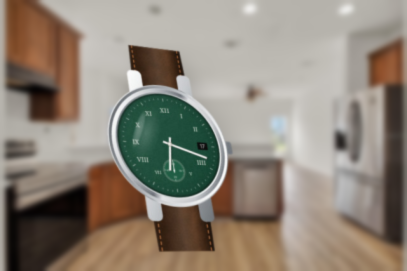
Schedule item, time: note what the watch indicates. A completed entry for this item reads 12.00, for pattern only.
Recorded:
6.18
